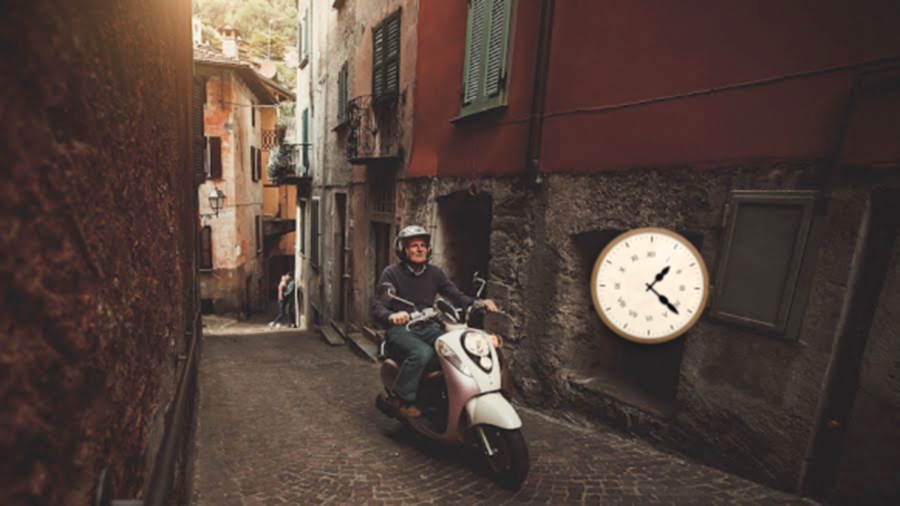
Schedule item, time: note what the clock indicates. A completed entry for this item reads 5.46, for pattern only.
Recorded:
1.22
